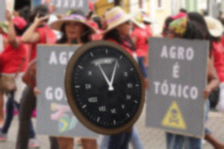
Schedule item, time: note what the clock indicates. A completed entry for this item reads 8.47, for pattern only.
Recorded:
11.04
